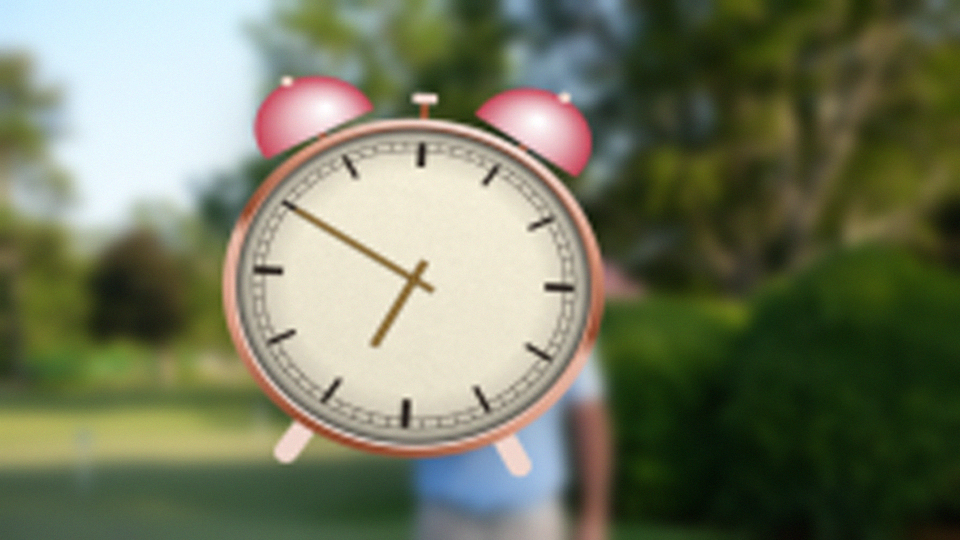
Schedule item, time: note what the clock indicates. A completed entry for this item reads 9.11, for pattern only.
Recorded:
6.50
